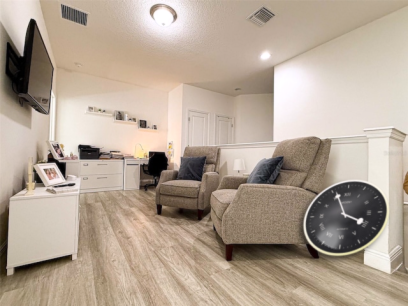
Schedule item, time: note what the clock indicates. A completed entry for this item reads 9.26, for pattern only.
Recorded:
3.56
